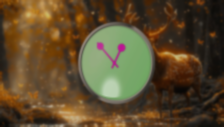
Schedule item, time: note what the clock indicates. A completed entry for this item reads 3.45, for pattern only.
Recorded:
12.53
